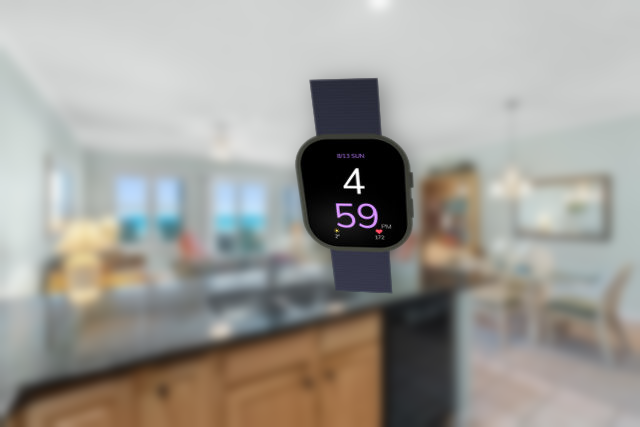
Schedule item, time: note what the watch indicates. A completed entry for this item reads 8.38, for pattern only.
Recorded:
4.59
